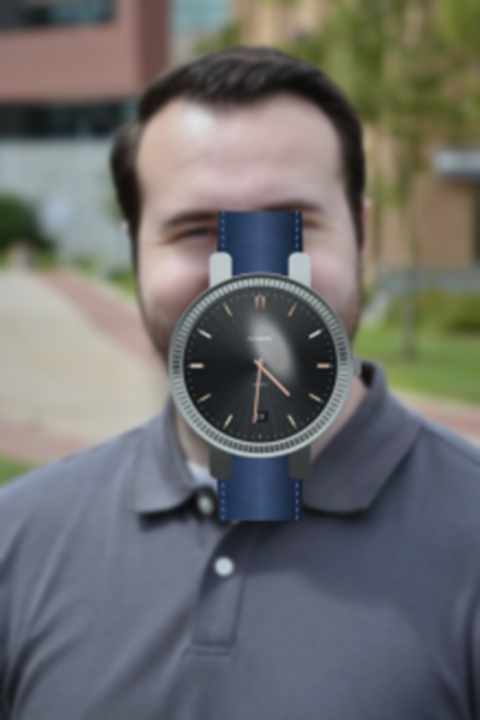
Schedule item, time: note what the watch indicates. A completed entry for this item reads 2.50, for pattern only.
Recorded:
4.31
